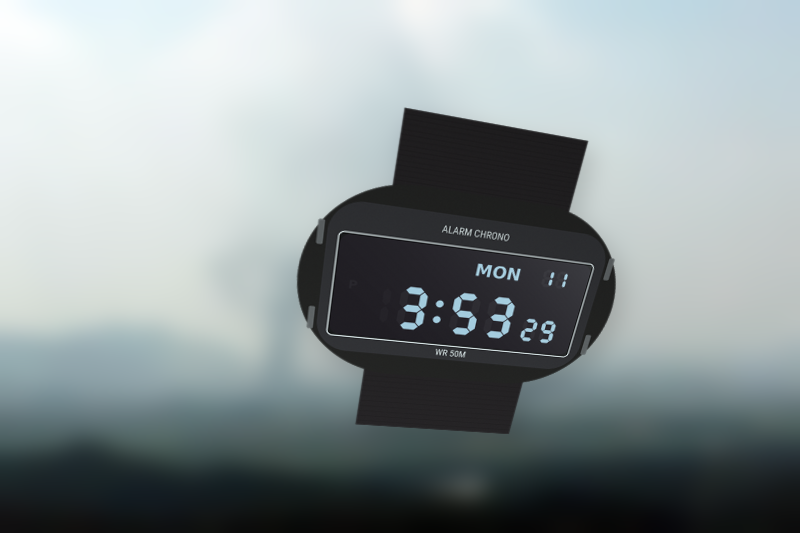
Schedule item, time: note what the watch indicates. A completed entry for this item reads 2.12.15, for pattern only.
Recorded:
3.53.29
